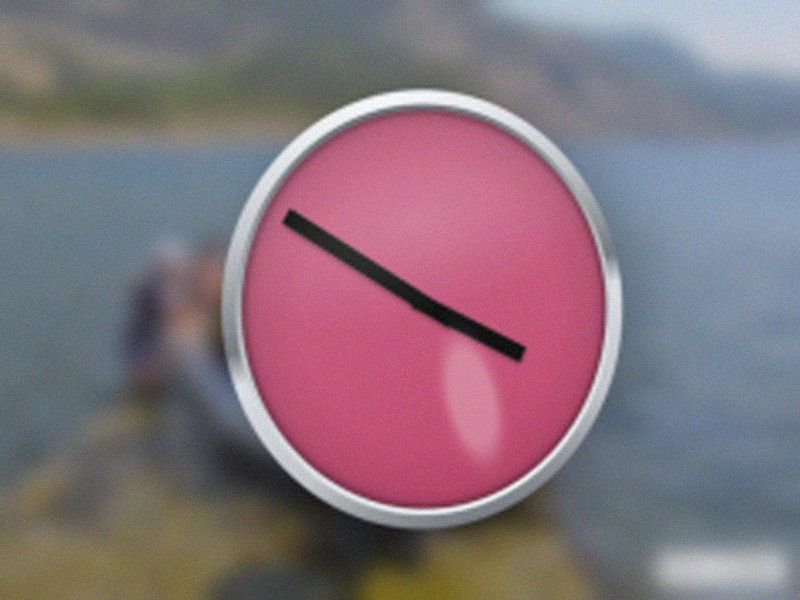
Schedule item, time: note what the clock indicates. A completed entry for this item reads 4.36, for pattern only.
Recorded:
3.50
